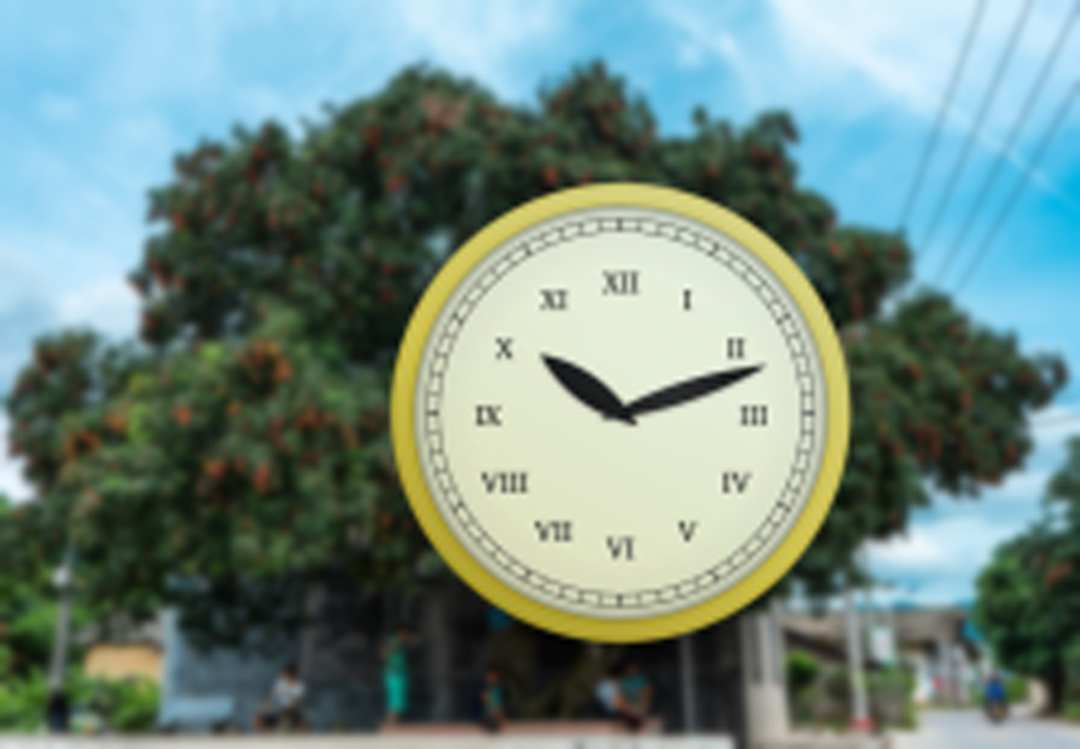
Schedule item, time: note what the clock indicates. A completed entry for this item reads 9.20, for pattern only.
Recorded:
10.12
